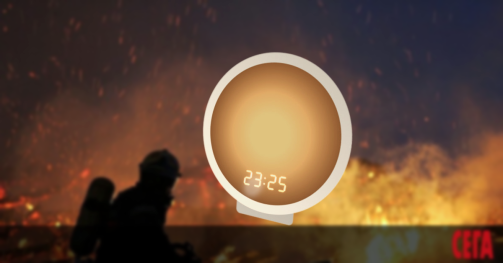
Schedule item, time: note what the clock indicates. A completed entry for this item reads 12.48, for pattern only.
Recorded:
23.25
